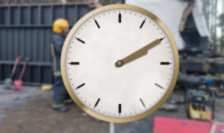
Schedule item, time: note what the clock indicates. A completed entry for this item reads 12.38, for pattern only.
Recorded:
2.10
